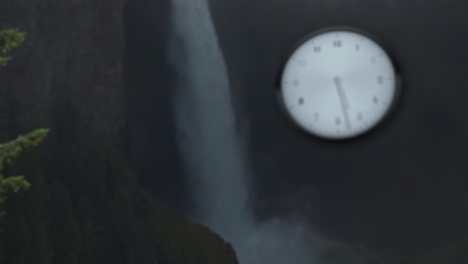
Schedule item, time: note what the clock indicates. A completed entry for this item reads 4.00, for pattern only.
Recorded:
5.28
